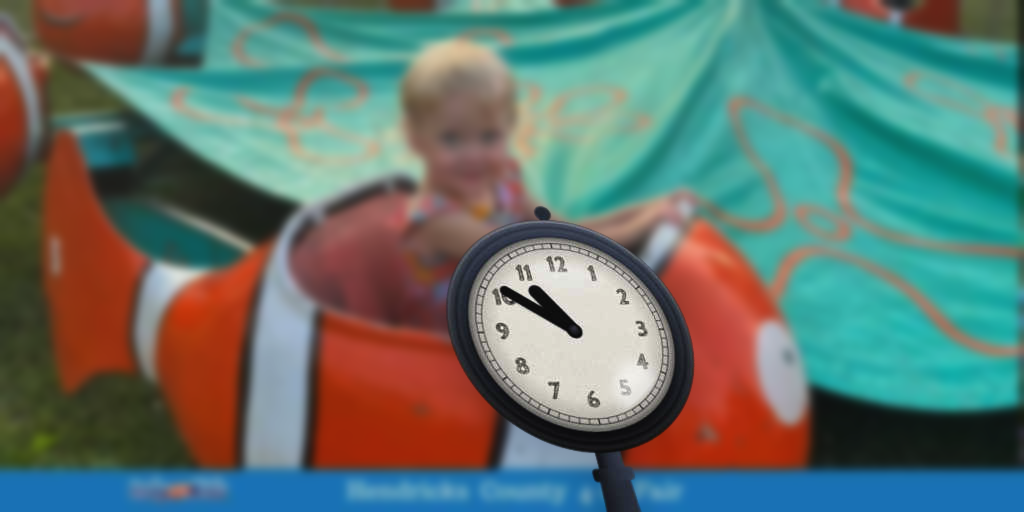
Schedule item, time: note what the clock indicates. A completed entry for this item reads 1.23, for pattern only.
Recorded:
10.51
